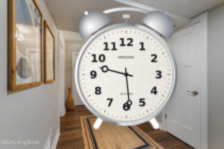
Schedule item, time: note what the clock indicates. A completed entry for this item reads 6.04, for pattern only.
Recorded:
9.29
